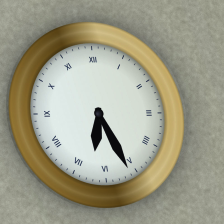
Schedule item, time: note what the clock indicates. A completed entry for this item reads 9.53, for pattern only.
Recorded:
6.26
